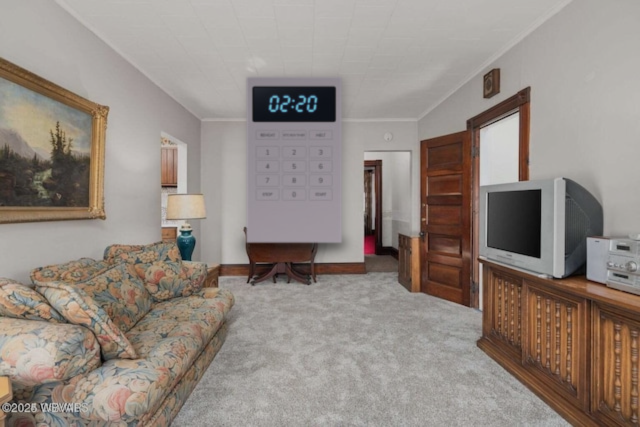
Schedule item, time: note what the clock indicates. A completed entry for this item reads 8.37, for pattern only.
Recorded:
2.20
